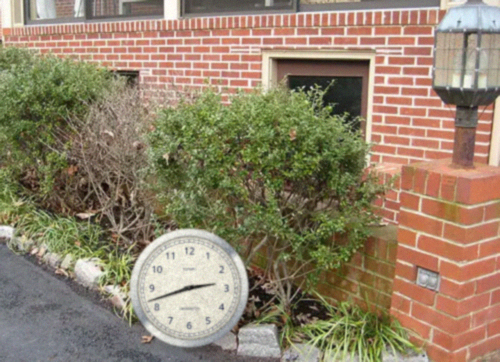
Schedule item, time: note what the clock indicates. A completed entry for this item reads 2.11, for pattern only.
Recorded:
2.42
